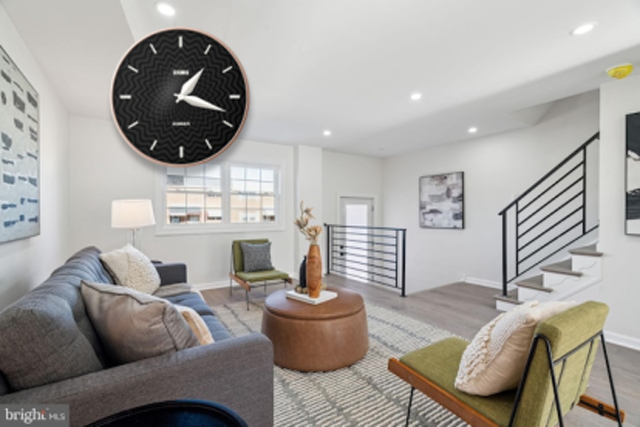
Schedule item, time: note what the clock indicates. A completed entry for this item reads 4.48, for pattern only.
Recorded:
1.18
